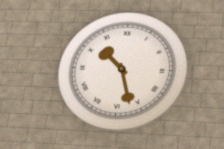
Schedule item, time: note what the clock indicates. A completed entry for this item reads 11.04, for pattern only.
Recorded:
10.27
